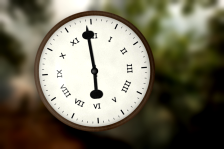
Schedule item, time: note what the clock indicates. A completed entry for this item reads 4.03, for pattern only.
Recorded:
5.59
